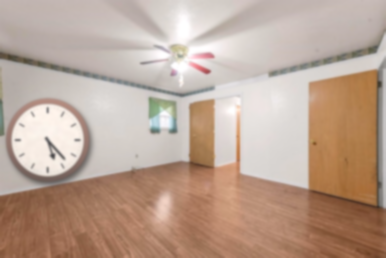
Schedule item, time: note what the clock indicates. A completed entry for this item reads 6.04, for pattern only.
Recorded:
5.23
